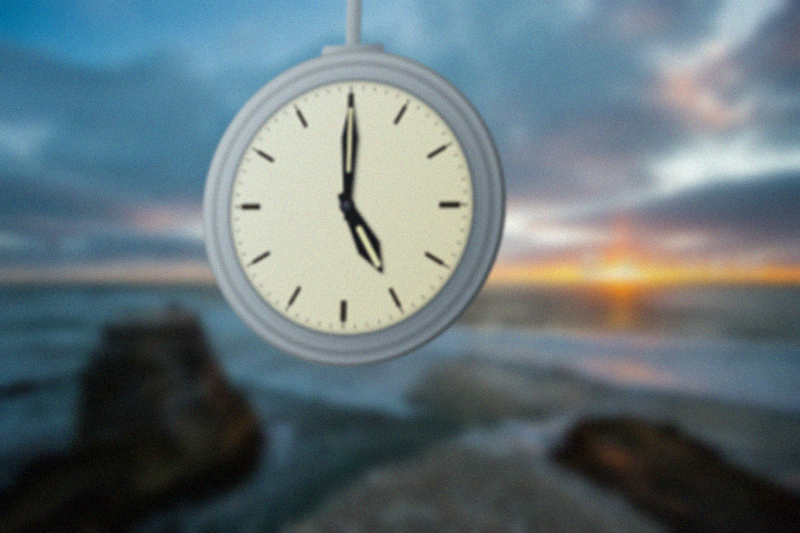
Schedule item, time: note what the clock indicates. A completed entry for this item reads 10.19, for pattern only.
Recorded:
5.00
